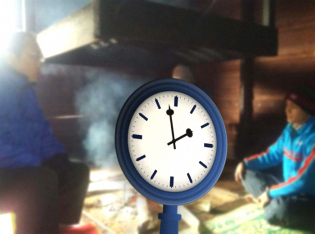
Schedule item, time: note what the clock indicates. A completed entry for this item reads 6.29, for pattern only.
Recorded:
1.58
